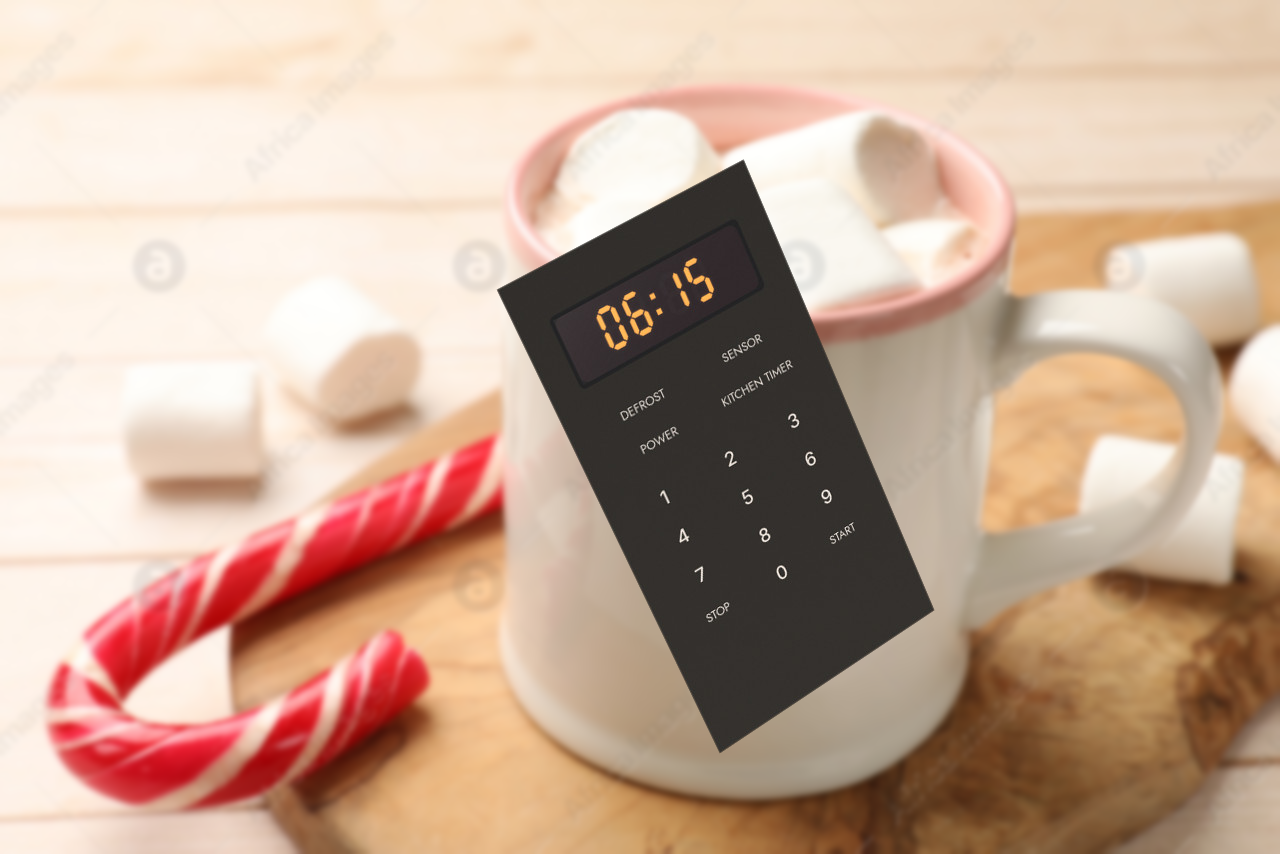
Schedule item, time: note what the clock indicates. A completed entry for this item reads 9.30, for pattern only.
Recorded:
6.15
